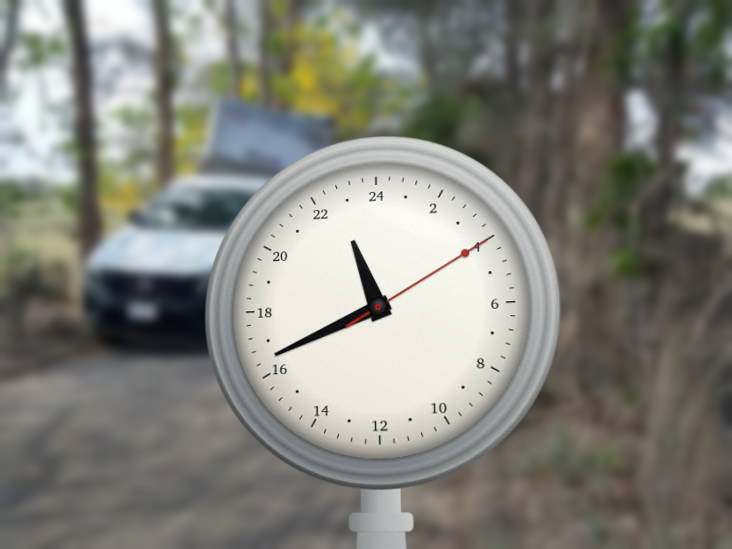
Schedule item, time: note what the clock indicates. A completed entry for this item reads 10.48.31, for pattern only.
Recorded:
22.41.10
